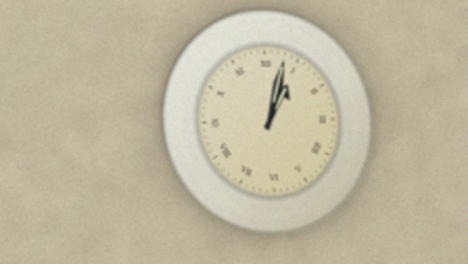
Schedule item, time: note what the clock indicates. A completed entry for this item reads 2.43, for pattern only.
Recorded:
1.03
